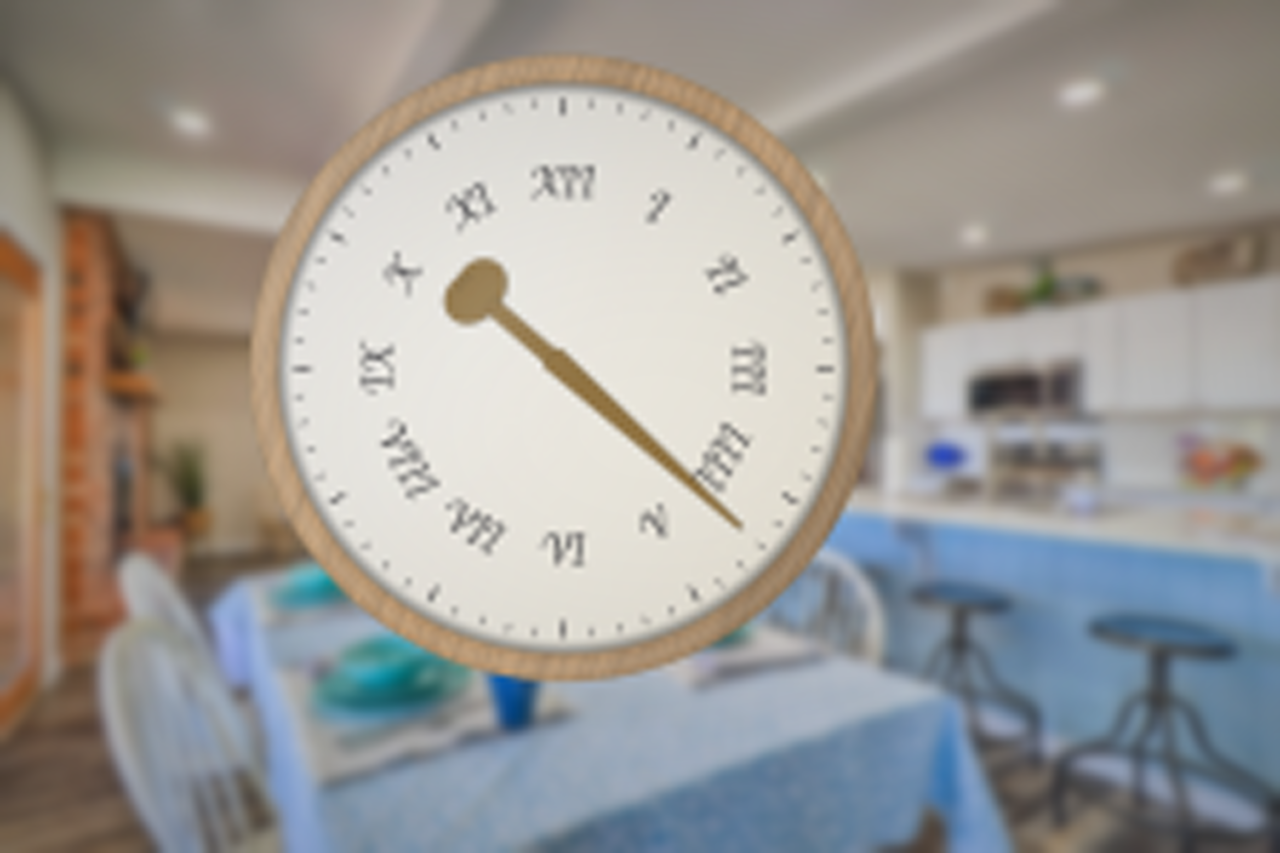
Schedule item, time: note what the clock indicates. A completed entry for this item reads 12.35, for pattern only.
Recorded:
10.22
